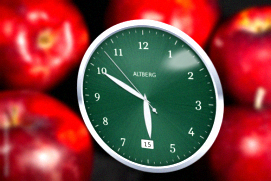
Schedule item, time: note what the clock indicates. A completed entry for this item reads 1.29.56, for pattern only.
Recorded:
5.49.53
